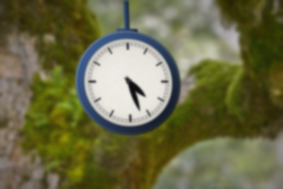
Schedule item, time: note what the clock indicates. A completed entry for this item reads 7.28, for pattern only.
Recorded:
4.27
